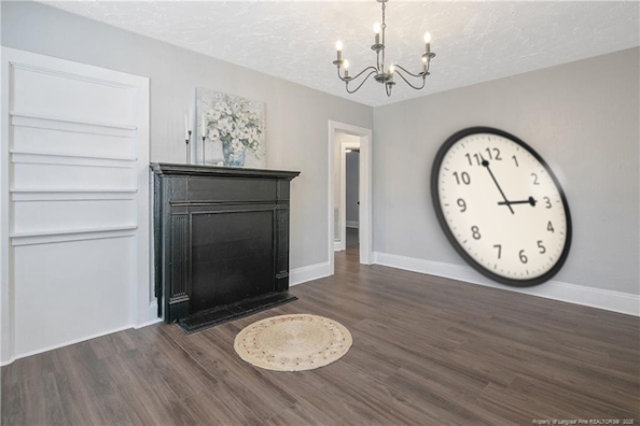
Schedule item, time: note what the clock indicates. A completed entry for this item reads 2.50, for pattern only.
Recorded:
2.57
